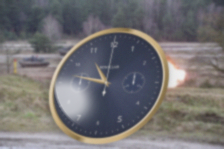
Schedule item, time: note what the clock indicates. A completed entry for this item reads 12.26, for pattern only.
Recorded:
10.47
